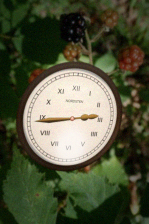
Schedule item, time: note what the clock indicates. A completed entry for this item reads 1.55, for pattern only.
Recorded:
2.44
